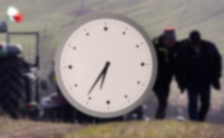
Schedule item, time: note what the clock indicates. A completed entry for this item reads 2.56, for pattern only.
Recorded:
6.36
